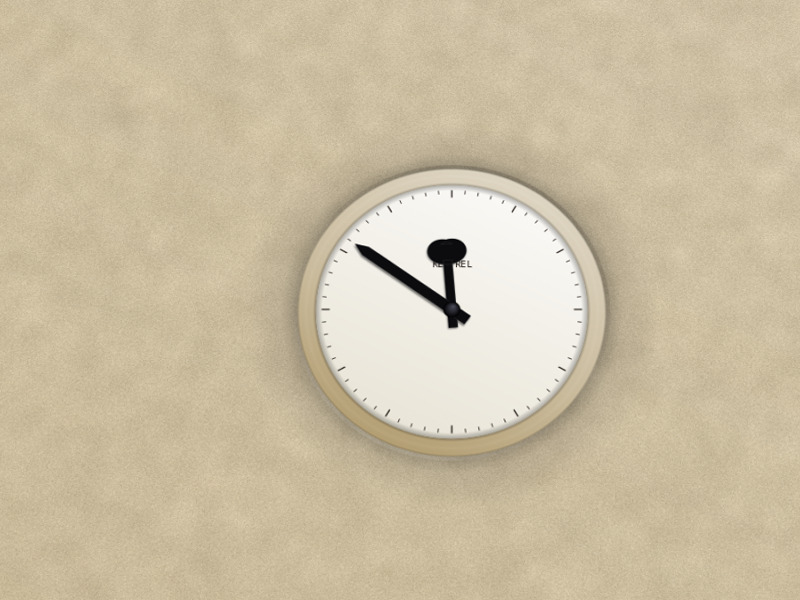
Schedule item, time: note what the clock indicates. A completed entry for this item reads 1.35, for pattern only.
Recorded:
11.51
